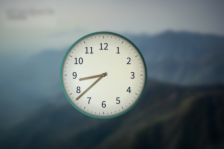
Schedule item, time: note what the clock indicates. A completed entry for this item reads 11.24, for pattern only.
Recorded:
8.38
